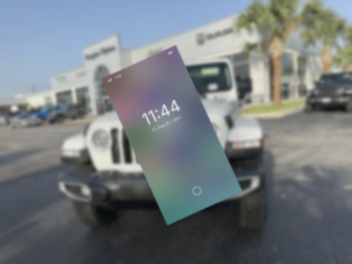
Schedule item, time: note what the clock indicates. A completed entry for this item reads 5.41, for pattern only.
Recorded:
11.44
